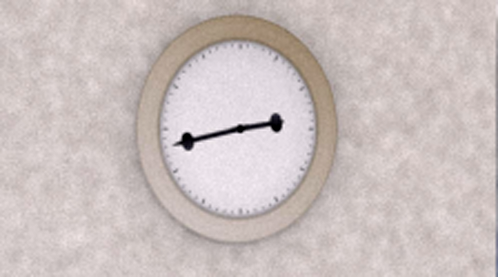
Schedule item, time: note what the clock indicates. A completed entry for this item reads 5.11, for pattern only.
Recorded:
2.43
